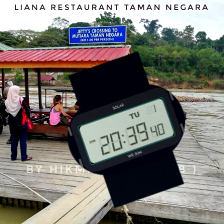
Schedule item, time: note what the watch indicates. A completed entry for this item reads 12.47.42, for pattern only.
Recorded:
20.39.40
